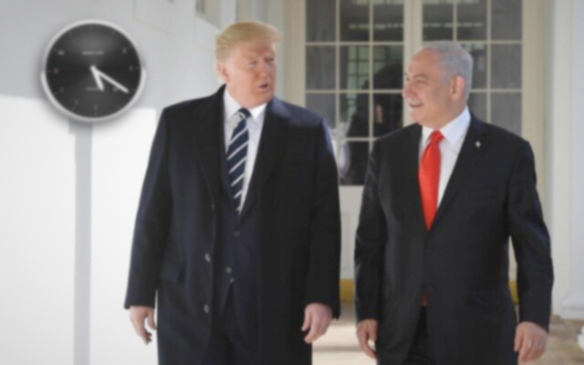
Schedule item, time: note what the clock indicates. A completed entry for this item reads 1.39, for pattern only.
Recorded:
5.21
